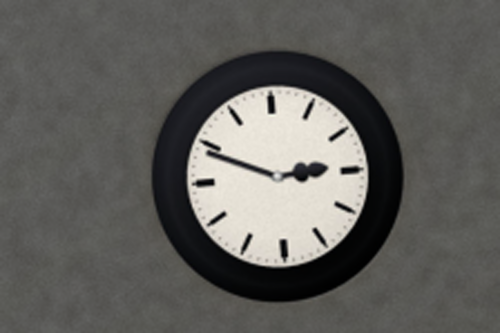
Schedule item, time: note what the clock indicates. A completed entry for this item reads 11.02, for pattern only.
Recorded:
2.49
